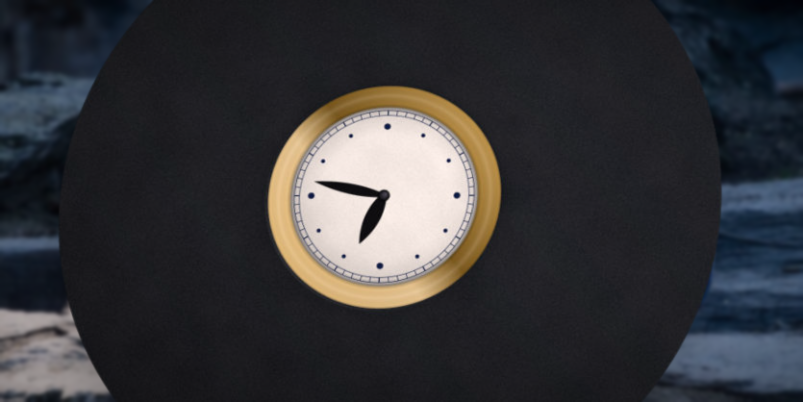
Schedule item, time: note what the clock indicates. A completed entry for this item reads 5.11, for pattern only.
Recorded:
6.47
